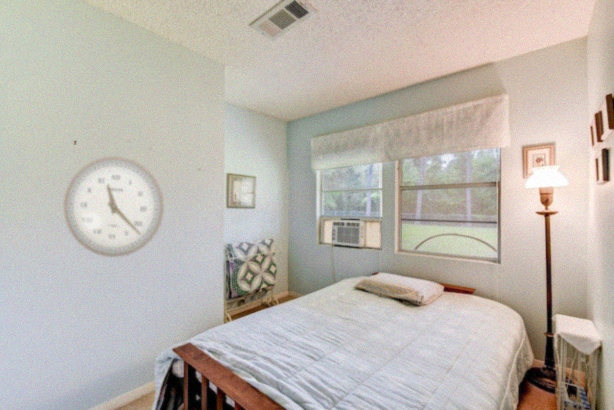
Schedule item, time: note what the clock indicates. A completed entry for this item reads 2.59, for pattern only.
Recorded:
11.22
